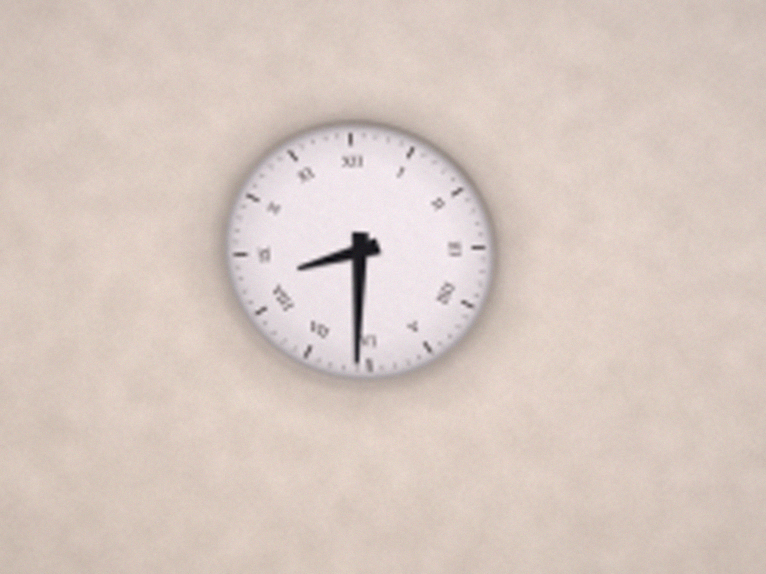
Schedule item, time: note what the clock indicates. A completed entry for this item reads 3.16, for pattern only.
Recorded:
8.31
